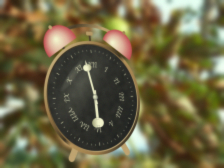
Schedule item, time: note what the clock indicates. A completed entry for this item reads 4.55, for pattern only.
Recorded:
5.58
